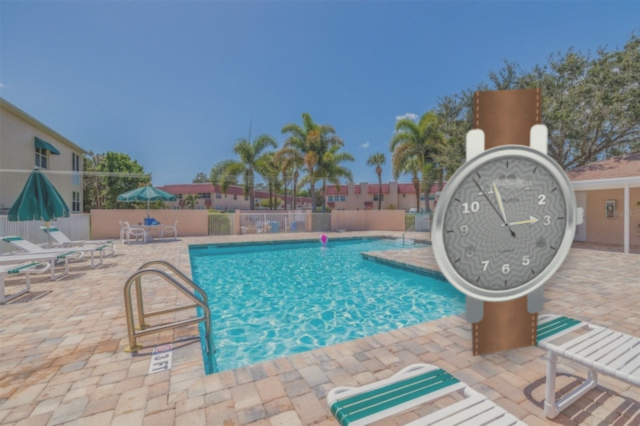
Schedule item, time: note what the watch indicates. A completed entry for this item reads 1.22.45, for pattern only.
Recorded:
2.56.54
